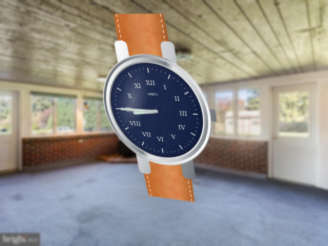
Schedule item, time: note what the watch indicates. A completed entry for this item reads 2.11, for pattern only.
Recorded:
8.45
